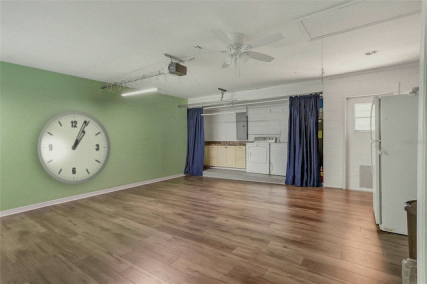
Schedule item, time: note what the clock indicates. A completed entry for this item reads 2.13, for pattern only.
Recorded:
1.04
